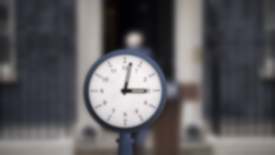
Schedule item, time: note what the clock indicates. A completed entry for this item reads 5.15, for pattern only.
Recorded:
3.02
